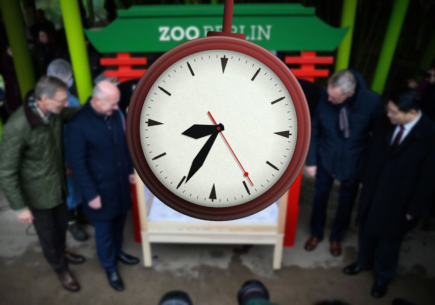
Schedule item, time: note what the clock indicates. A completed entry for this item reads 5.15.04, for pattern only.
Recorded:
8.34.24
